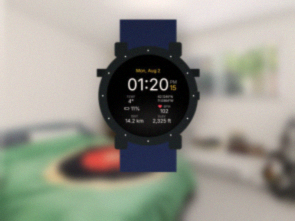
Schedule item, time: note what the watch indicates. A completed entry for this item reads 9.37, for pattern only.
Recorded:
1.20
